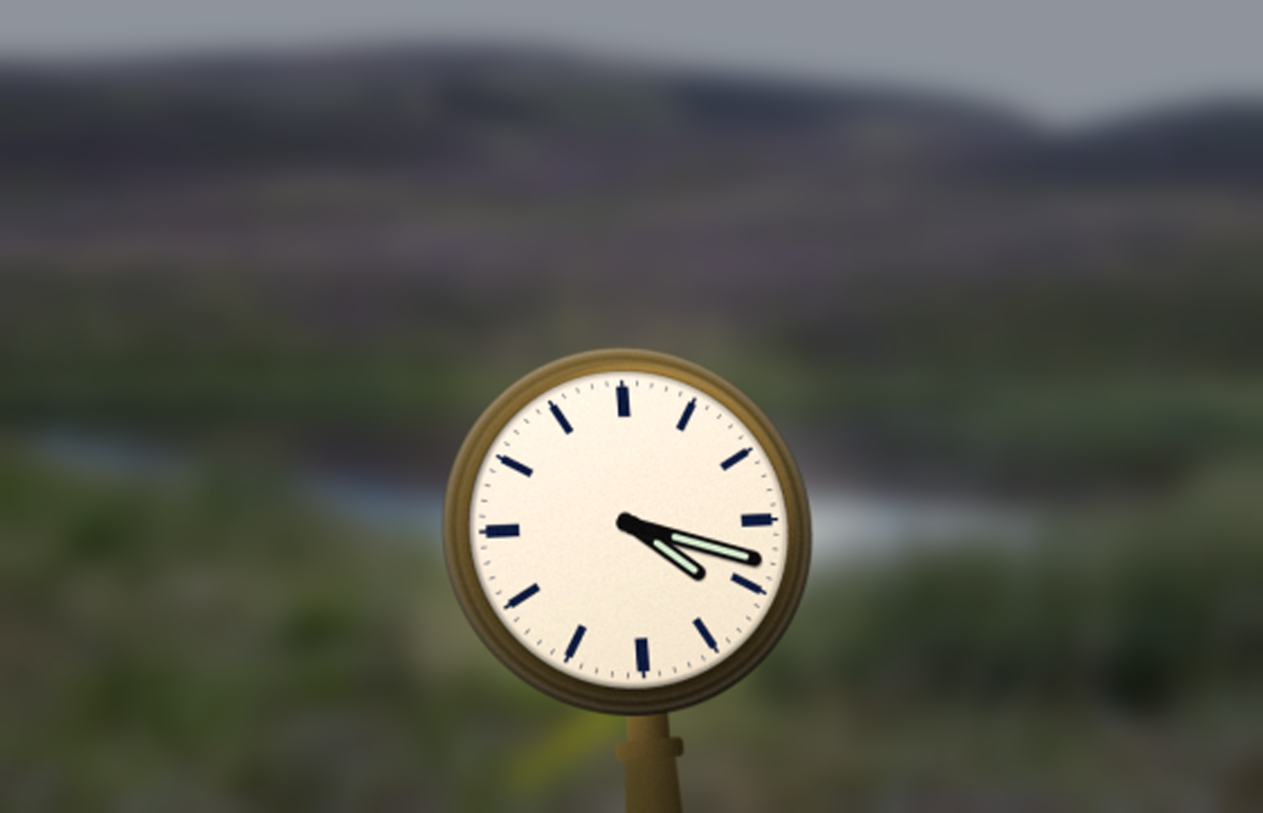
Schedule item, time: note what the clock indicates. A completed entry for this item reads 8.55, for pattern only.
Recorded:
4.18
